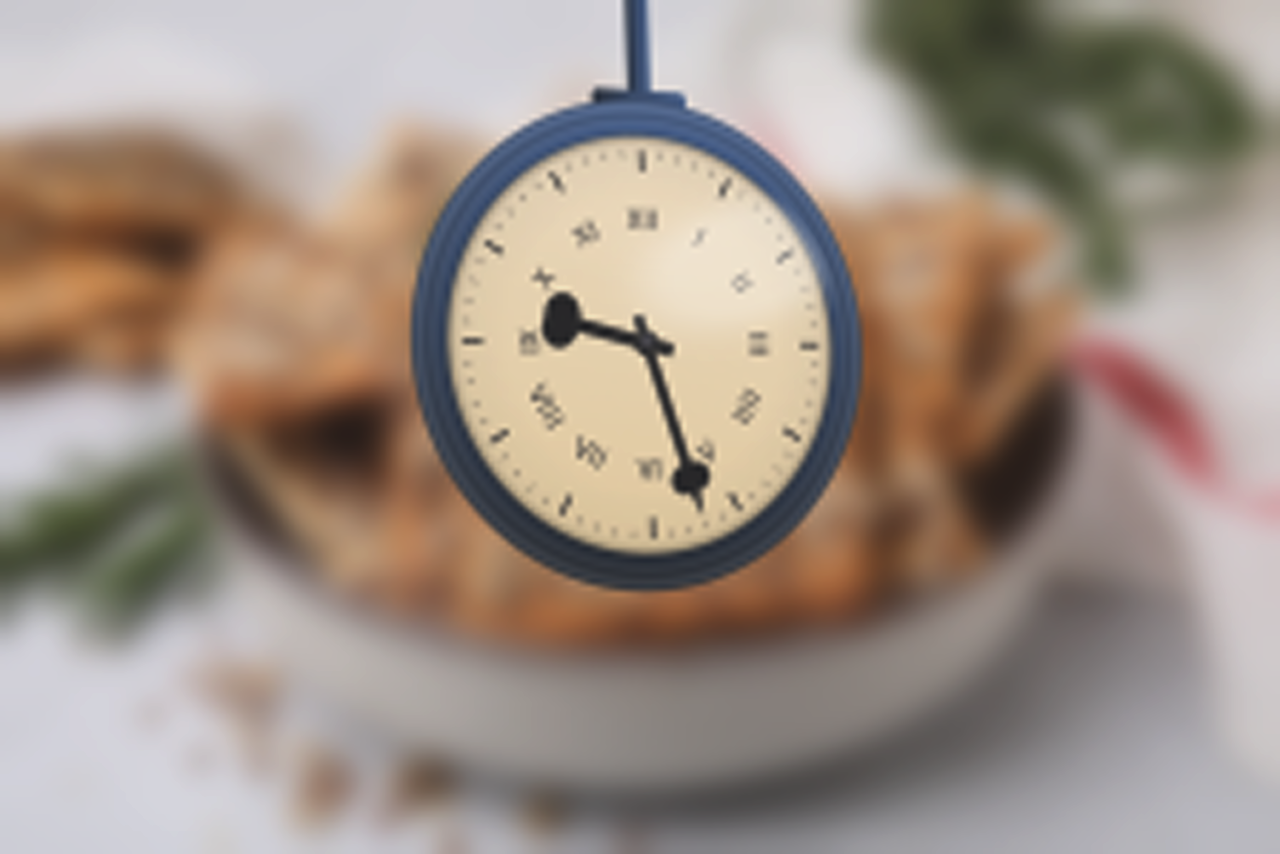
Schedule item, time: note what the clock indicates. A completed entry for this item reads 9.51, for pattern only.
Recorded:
9.27
